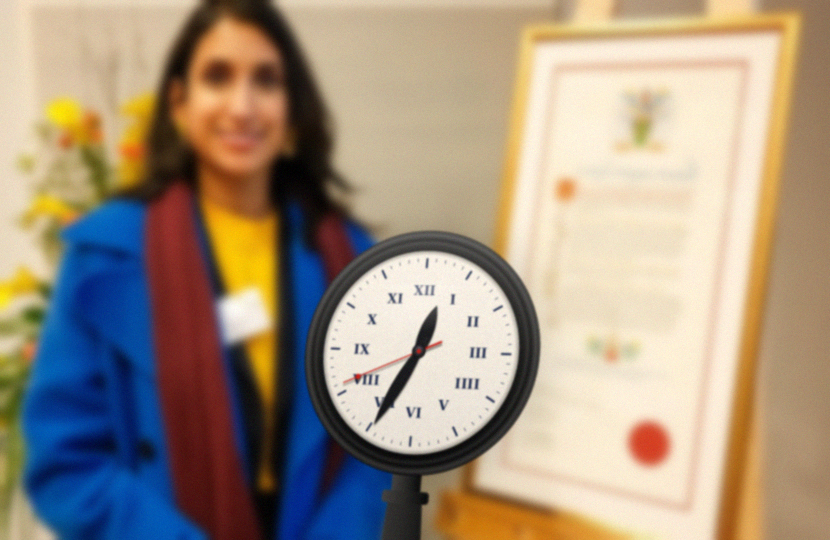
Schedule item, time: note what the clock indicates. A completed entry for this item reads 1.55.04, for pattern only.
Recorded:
12.34.41
